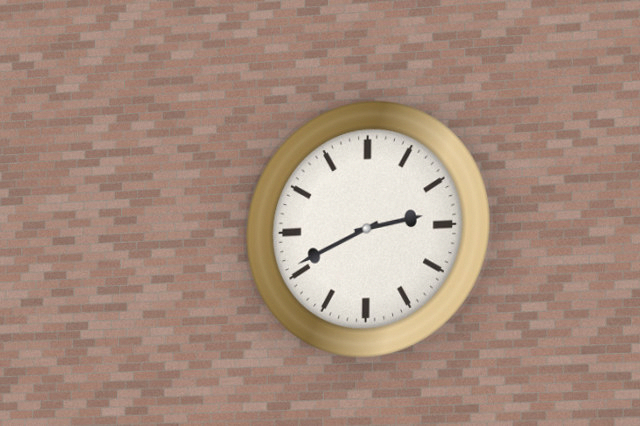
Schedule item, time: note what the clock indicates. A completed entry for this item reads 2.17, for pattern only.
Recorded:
2.41
